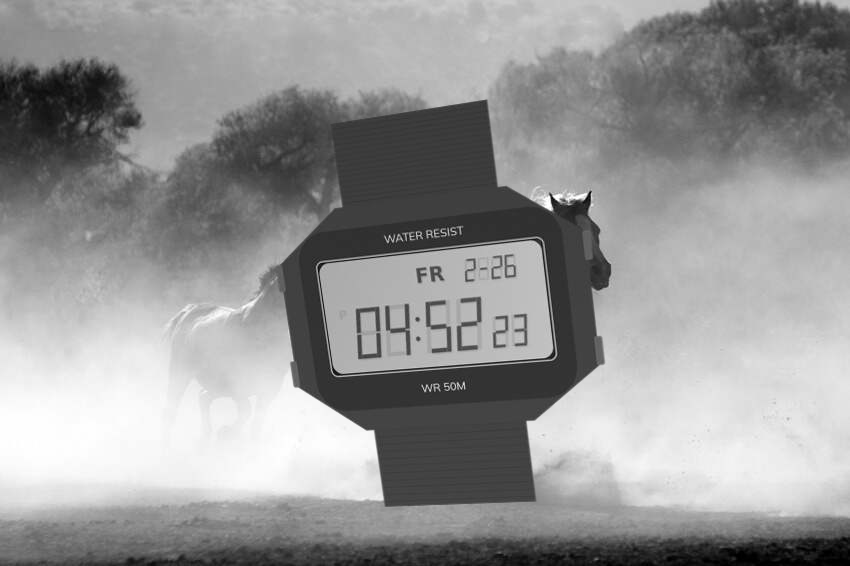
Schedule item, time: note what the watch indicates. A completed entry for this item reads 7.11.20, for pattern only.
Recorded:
4.52.23
